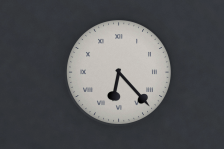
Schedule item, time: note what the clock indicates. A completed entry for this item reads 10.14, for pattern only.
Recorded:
6.23
